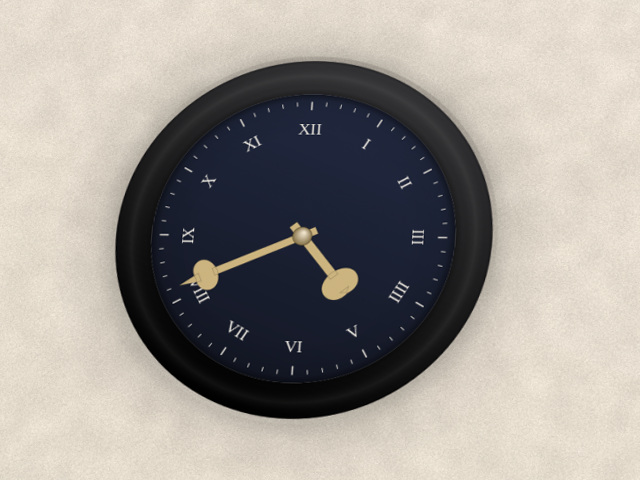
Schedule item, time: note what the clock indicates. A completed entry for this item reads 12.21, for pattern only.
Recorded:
4.41
